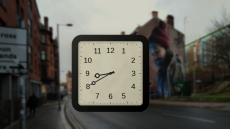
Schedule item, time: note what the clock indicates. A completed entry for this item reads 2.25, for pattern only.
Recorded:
8.40
